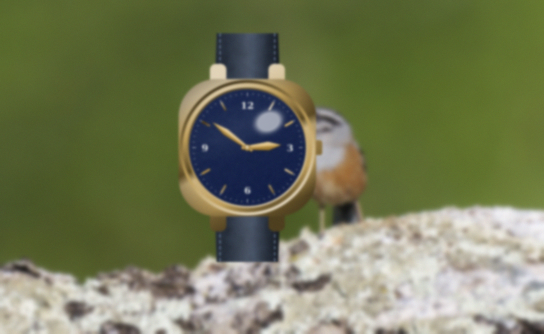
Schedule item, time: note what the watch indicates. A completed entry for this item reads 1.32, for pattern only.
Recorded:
2.51
